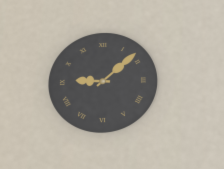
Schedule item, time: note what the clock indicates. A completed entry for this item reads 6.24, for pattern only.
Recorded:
9.08
